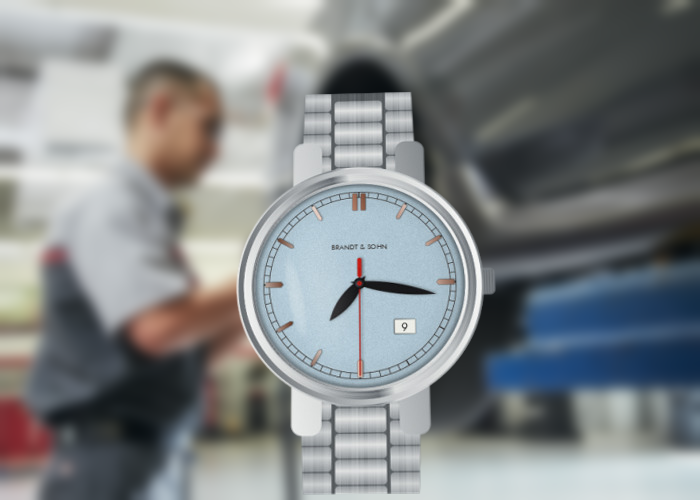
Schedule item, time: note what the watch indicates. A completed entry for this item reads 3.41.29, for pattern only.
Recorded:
7.16.30
